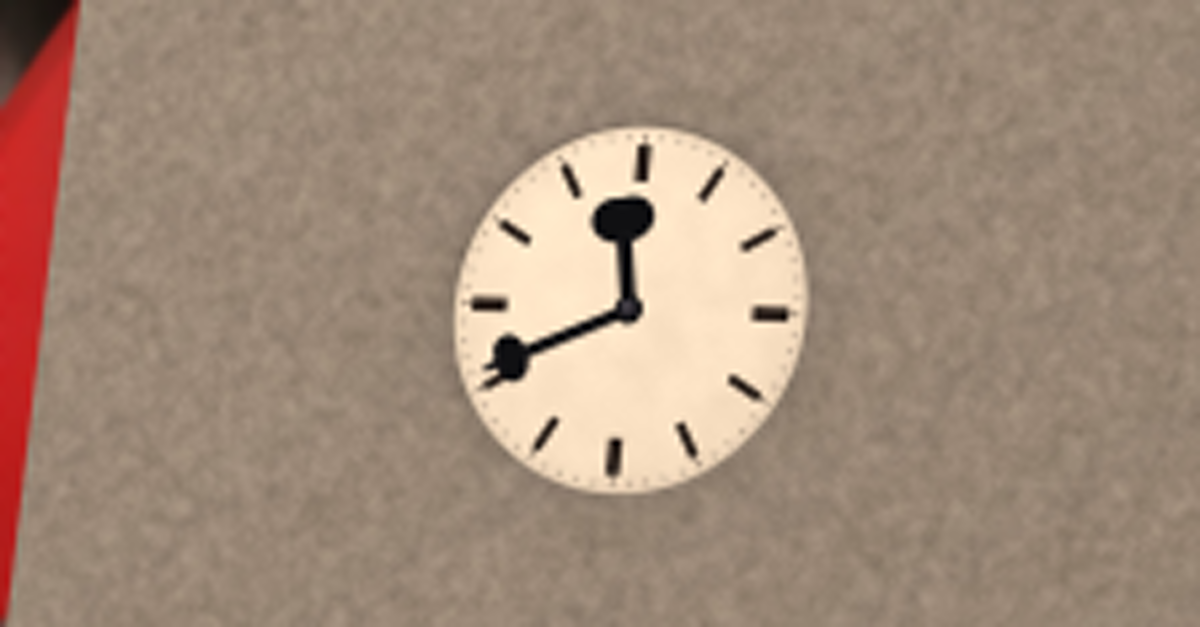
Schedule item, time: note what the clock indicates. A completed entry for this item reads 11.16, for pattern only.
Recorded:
11.41
